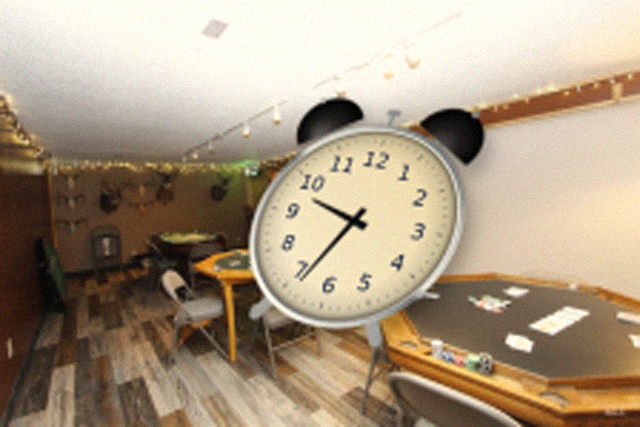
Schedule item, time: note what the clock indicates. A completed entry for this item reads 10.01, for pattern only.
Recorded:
9.34
